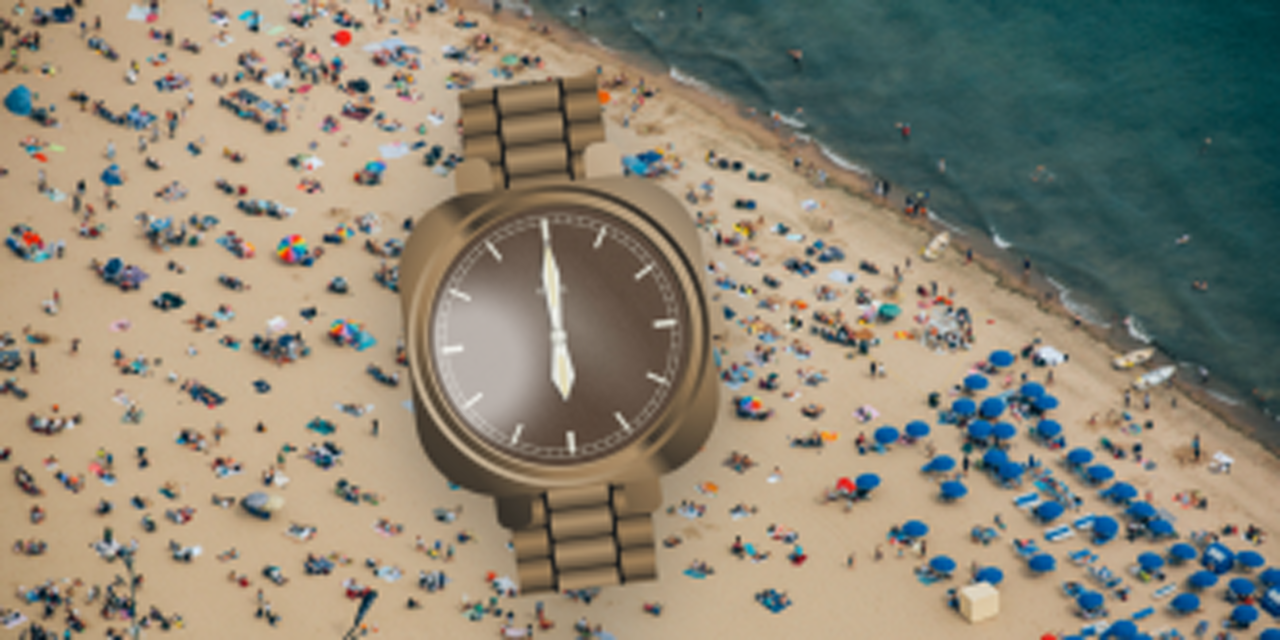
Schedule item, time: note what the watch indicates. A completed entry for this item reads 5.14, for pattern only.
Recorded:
6.00
